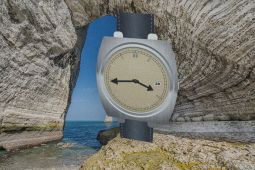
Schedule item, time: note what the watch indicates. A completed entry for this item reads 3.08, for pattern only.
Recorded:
3.44
